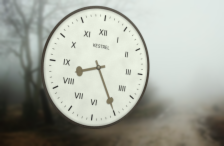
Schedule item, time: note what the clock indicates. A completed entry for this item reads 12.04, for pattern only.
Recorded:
8.25
